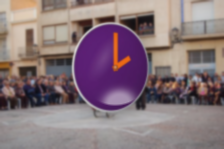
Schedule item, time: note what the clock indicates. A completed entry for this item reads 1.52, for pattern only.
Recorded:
2.00
